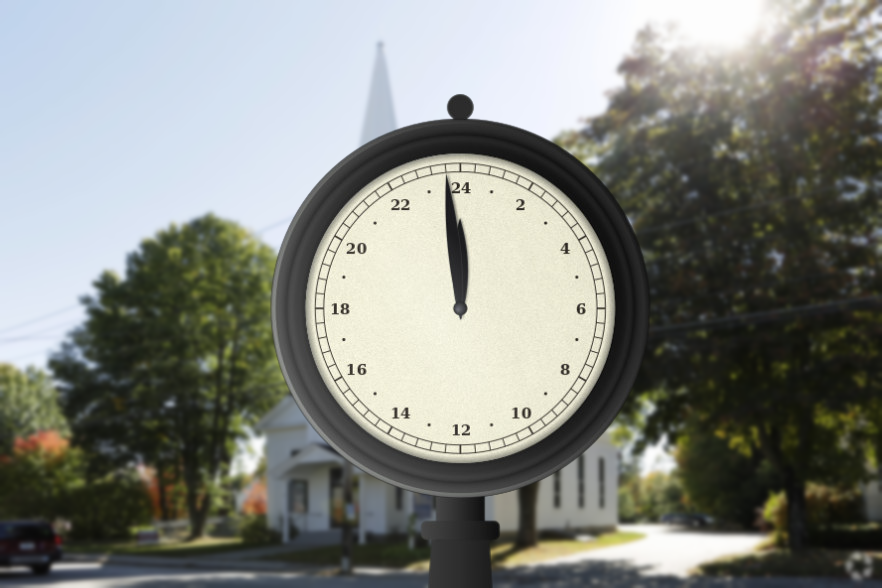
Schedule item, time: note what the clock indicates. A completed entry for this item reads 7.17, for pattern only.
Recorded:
23.59
